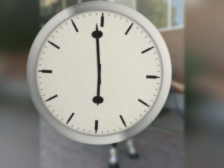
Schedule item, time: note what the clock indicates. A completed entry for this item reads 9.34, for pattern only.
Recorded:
5.59
